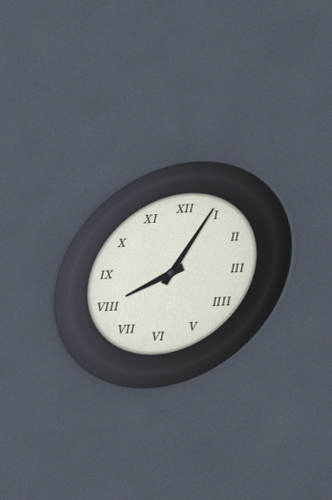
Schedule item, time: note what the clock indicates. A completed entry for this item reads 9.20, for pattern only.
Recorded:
8.04
